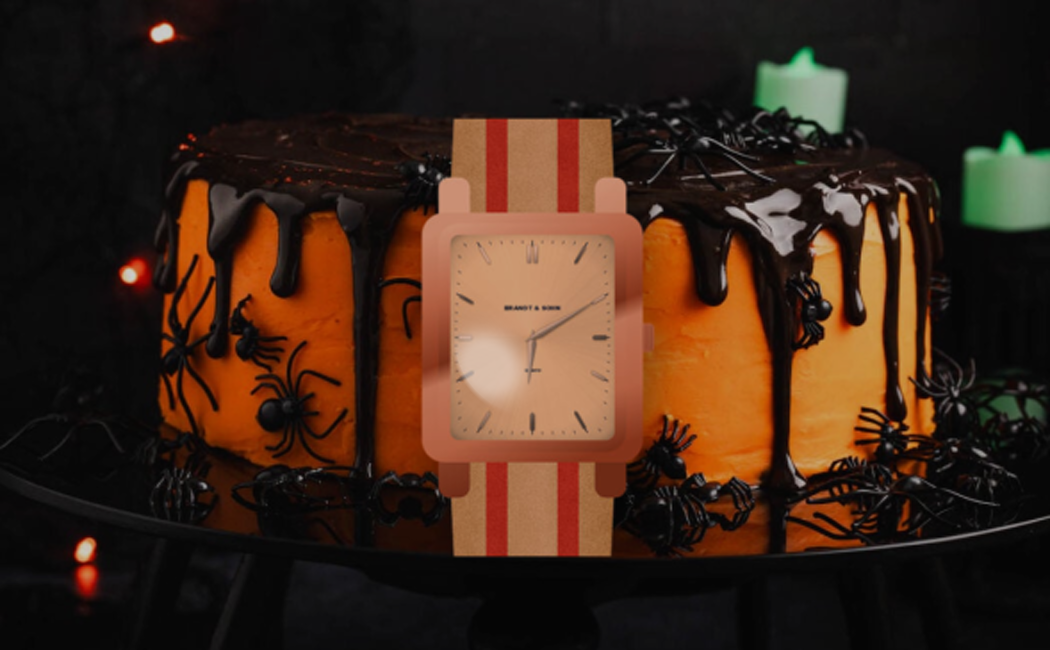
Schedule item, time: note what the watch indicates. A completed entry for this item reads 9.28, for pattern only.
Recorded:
6.10
